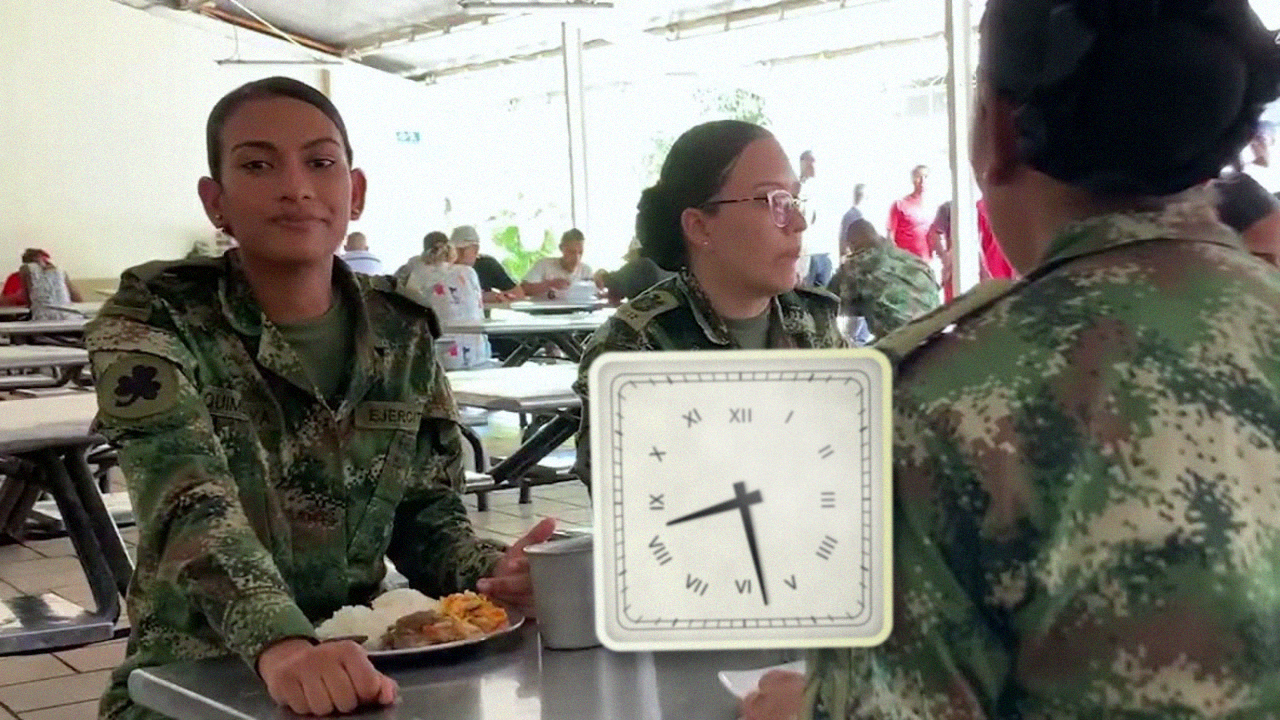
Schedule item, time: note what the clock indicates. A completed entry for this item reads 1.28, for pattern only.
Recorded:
8.28
